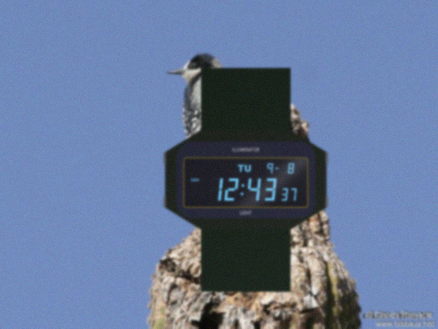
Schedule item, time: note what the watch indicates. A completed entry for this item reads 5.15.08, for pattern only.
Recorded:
12.43.37
